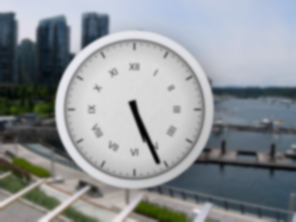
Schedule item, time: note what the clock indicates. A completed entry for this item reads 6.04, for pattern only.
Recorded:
5.26
